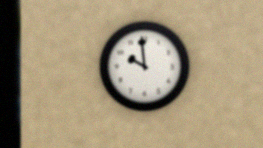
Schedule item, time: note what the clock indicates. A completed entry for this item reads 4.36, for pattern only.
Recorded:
9.59
